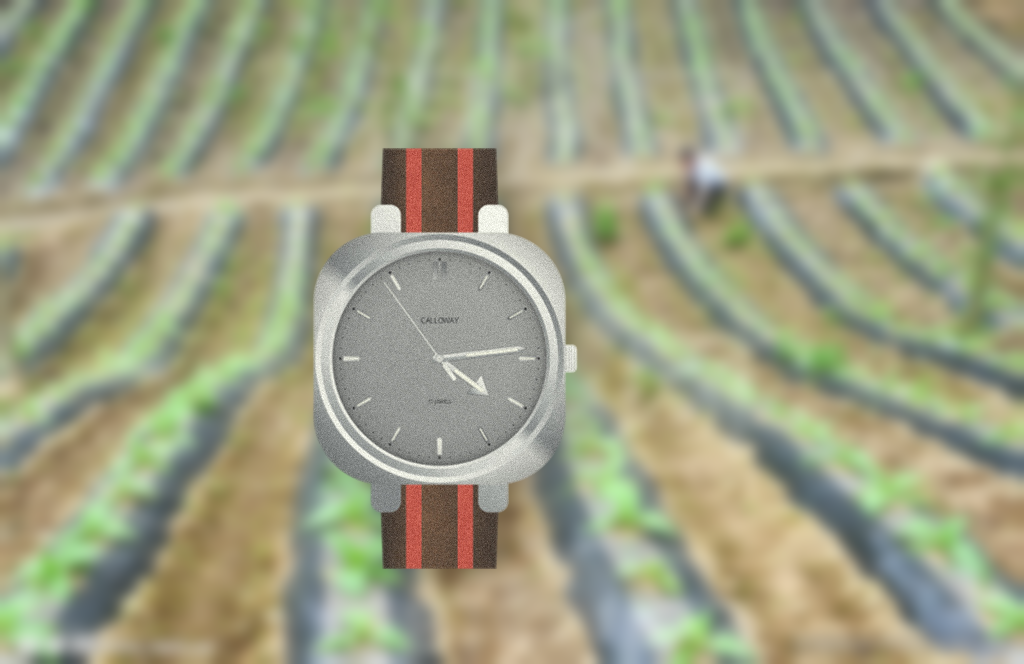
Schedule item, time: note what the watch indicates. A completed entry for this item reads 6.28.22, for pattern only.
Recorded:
4.13.54
